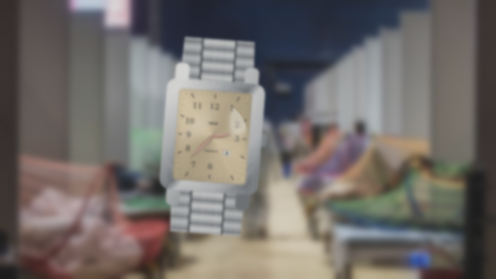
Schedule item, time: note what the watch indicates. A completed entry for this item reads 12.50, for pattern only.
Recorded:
2.37
